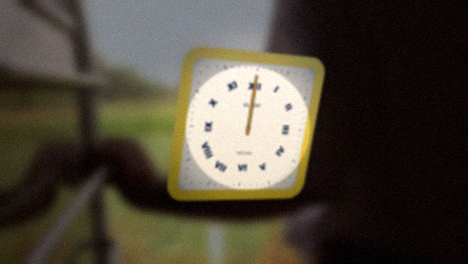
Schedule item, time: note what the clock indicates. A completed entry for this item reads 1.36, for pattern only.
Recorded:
12.00
